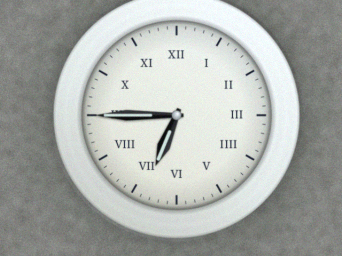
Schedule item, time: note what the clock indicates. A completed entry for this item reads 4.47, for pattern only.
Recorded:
6.45
